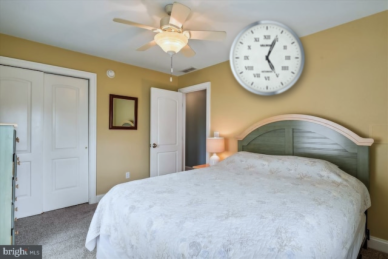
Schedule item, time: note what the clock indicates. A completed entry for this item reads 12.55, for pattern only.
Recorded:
5.04
